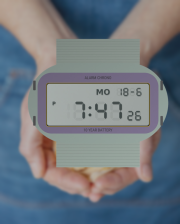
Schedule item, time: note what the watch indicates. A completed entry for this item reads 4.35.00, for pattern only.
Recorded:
7.47.26
